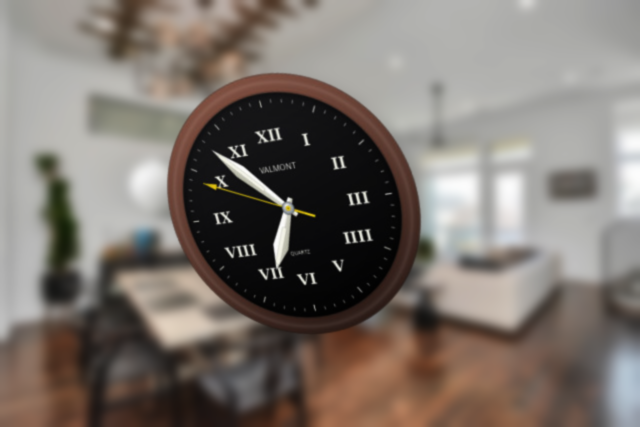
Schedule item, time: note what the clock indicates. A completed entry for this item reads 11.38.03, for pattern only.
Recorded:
6.52.49
